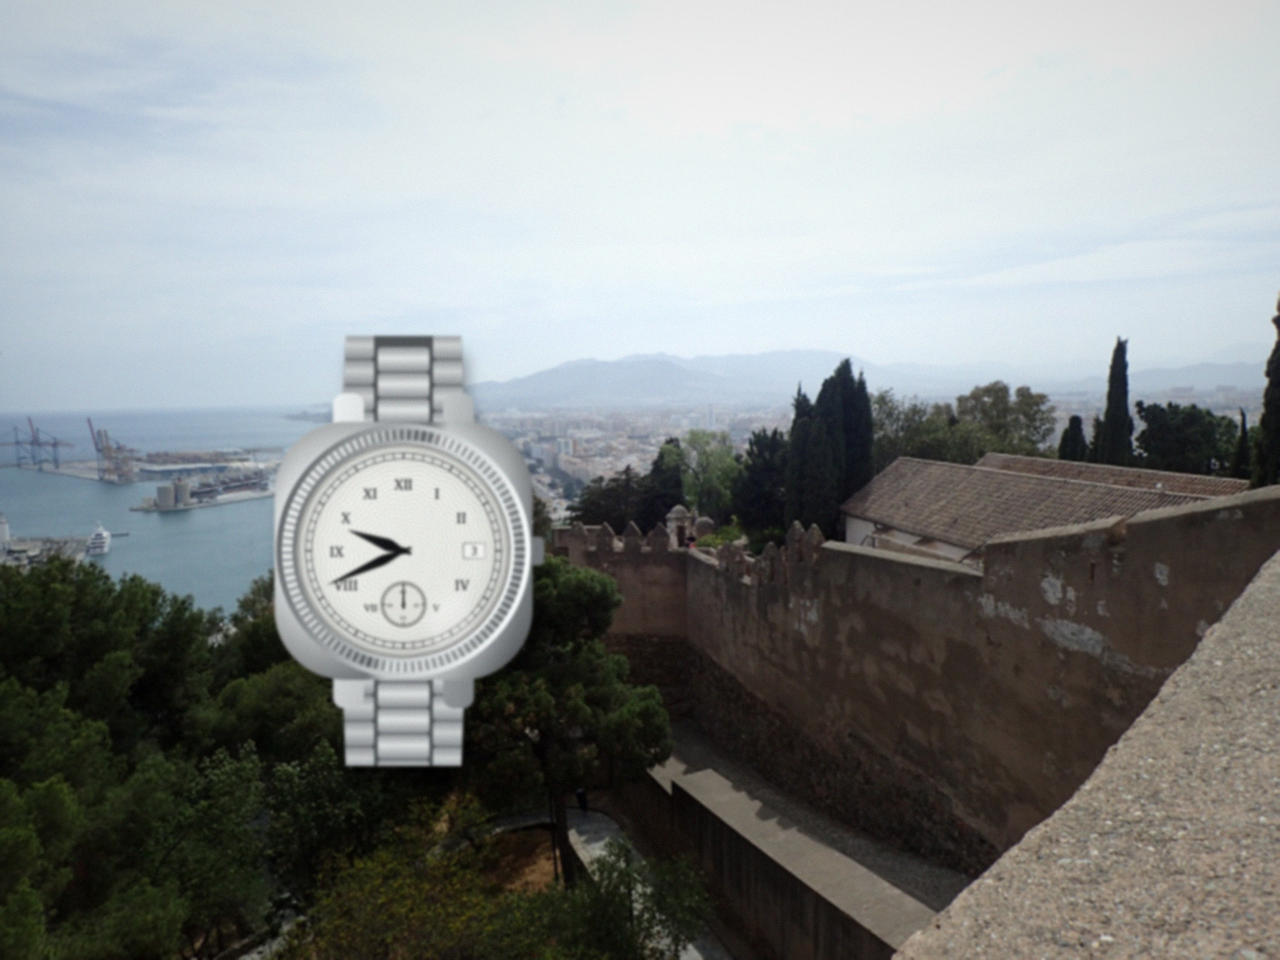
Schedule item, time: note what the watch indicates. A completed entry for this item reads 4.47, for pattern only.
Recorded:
9.41
